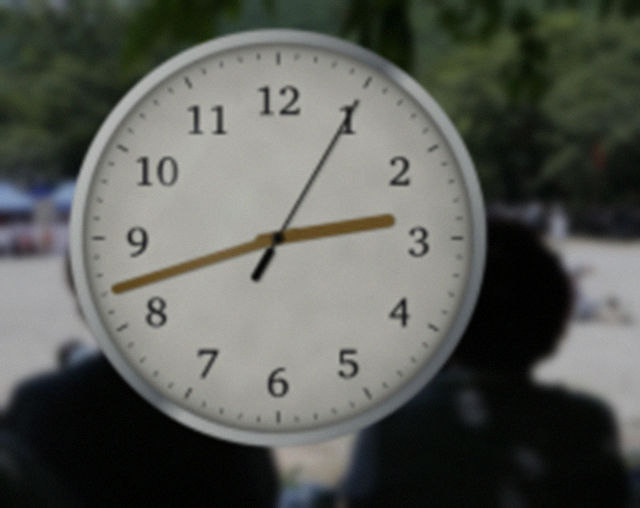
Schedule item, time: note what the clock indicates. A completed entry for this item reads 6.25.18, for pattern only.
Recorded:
2.42.05
